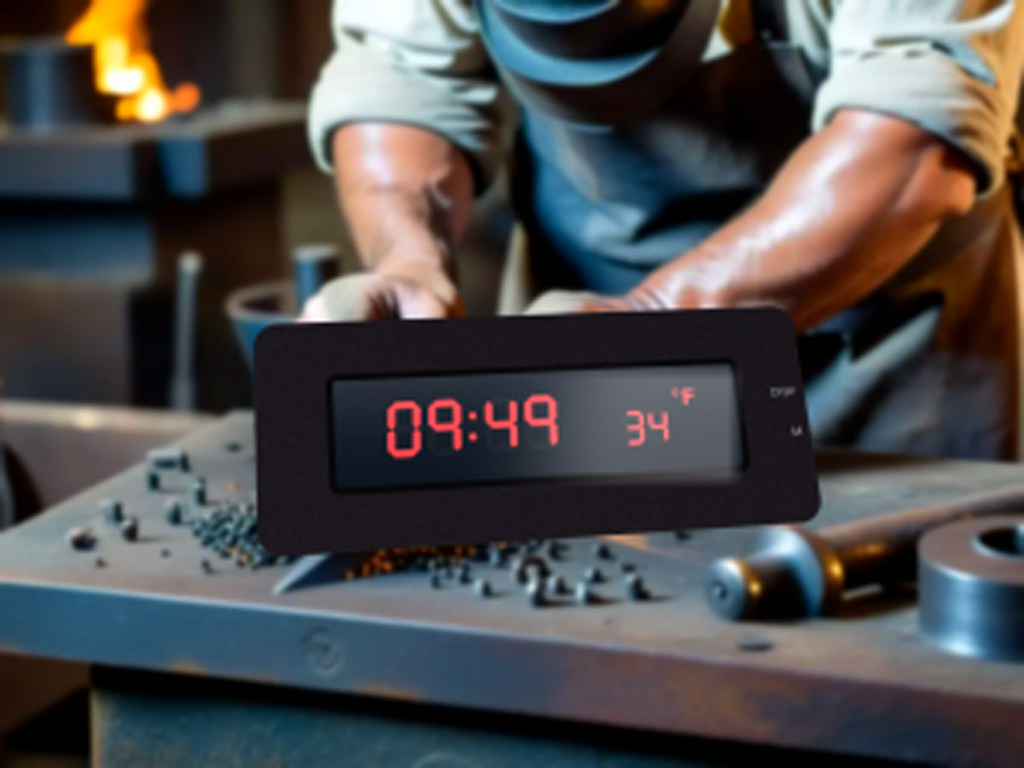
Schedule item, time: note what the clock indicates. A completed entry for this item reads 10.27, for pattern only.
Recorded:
9.49
